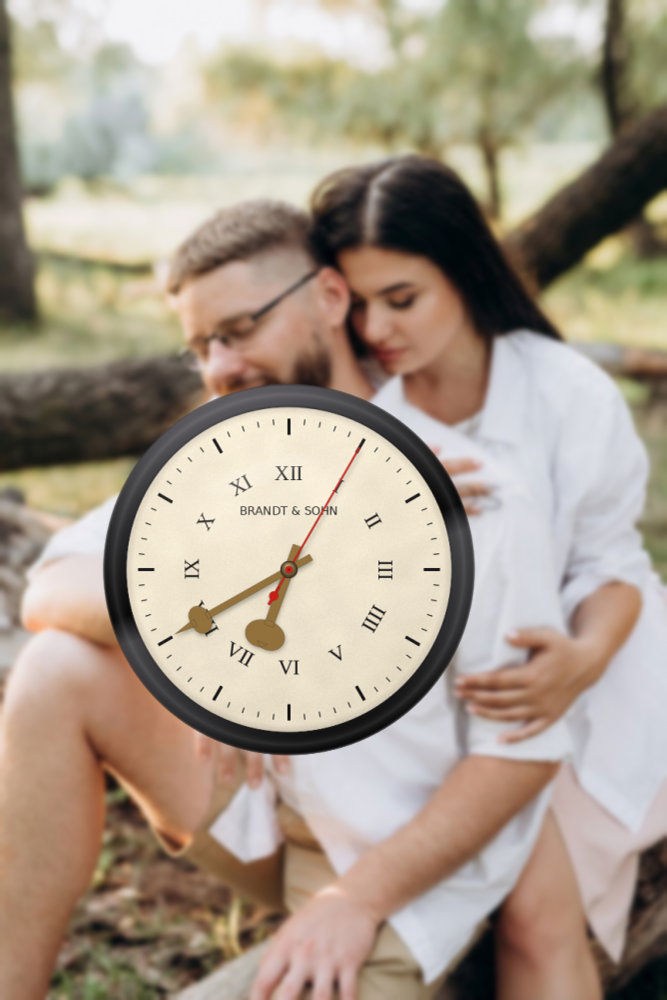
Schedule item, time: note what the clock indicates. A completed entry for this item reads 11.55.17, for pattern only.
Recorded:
6.40.05
